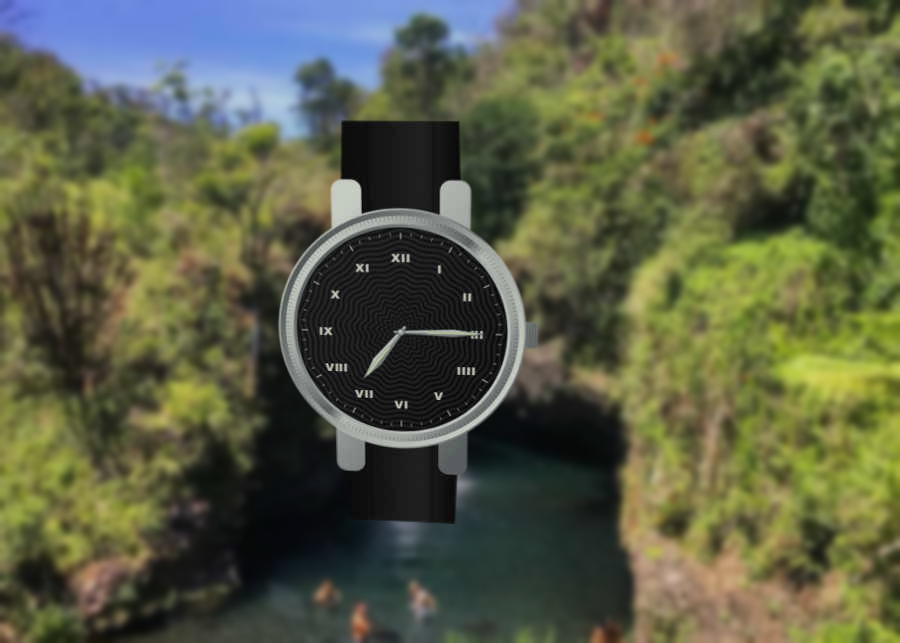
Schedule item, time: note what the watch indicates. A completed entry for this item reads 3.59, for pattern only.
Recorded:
7.15
